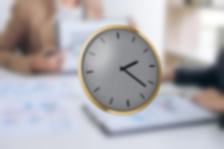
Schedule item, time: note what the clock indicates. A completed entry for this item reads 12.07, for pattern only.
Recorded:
2.22
